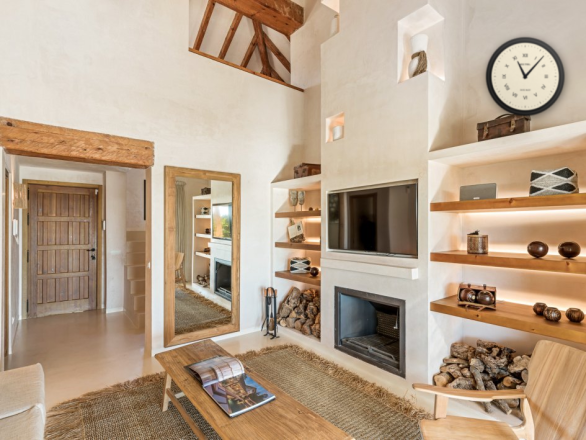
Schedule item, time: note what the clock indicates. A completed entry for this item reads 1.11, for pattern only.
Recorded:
11.07
